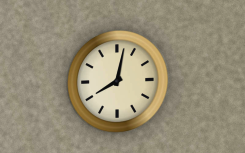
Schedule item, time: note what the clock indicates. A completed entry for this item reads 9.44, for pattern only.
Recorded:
8.02
